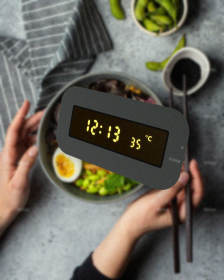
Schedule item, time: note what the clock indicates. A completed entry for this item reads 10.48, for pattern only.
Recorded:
12.13
